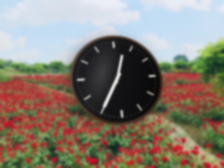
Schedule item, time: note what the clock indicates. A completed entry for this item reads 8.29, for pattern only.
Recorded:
12.35
